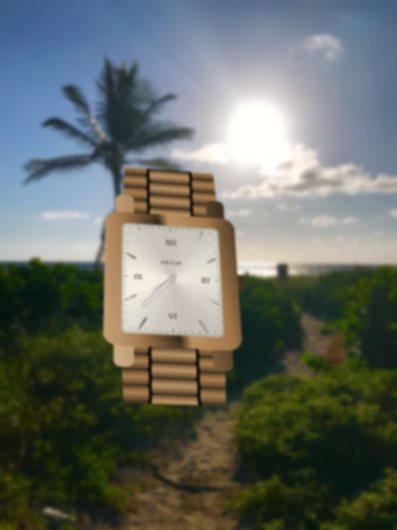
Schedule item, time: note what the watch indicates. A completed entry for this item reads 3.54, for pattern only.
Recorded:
7.37
